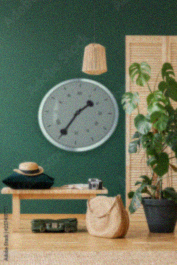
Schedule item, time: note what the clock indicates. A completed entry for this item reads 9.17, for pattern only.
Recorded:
1.35
